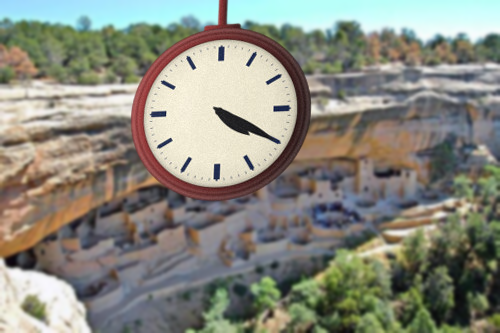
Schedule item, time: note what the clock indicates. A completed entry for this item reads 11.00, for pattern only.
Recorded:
4.20
